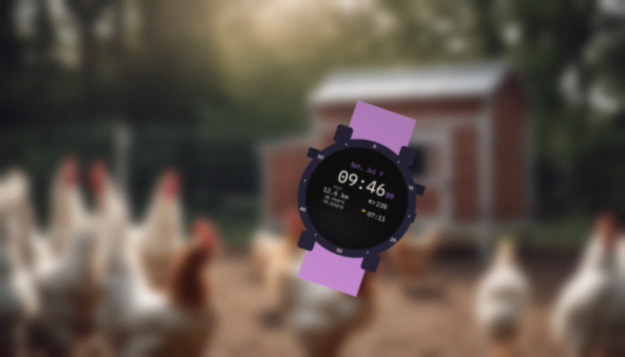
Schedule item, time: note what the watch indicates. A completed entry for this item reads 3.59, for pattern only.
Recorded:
9.46
